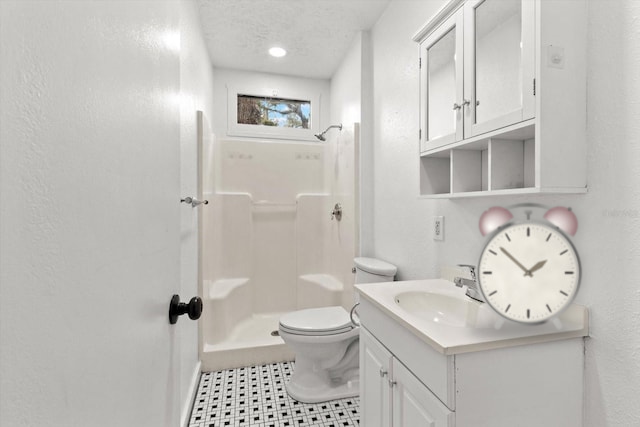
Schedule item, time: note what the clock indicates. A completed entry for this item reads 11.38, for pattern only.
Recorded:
1.52
